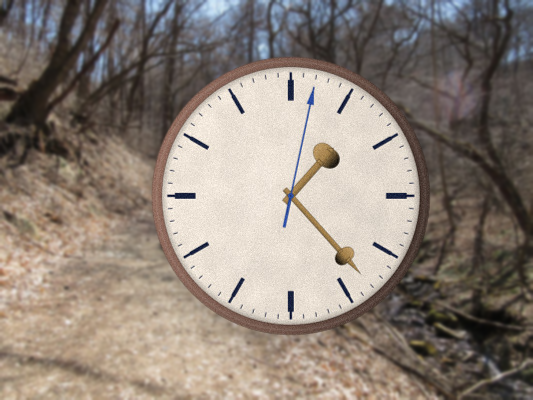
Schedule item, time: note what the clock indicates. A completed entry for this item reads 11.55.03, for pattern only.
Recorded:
1.23.02
